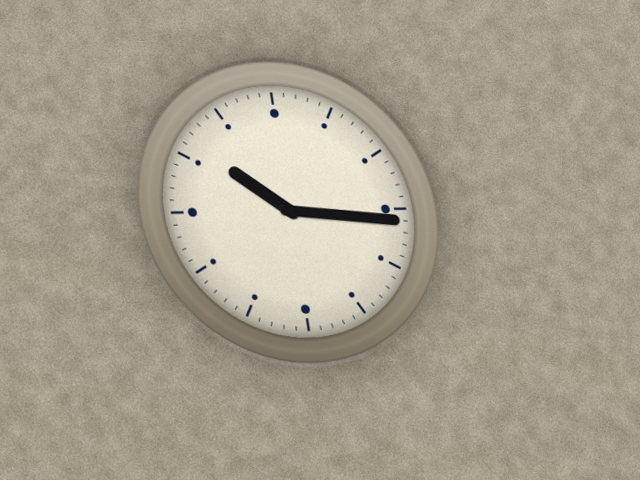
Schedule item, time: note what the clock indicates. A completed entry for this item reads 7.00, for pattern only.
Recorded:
10.16
